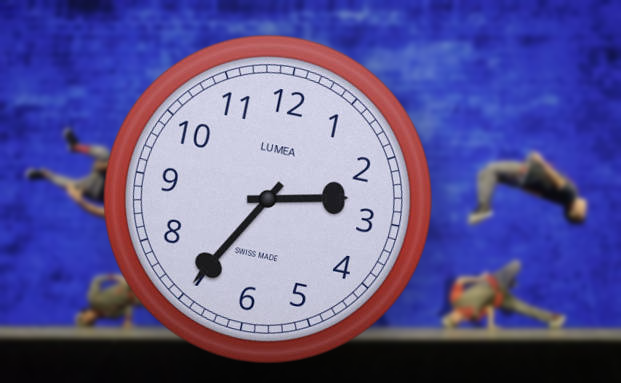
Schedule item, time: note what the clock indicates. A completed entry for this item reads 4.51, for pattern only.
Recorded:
2.35
